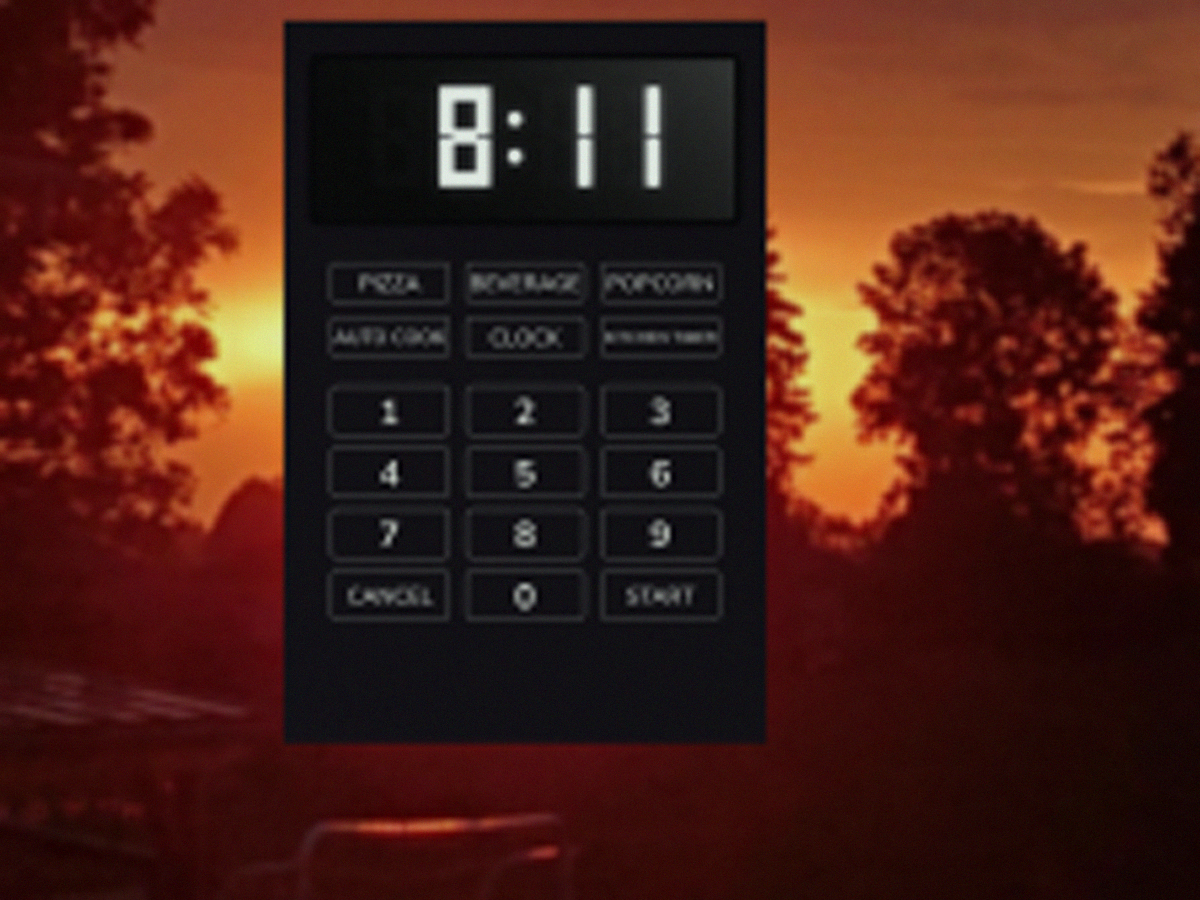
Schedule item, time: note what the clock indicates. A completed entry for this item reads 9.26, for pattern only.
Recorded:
8.11
